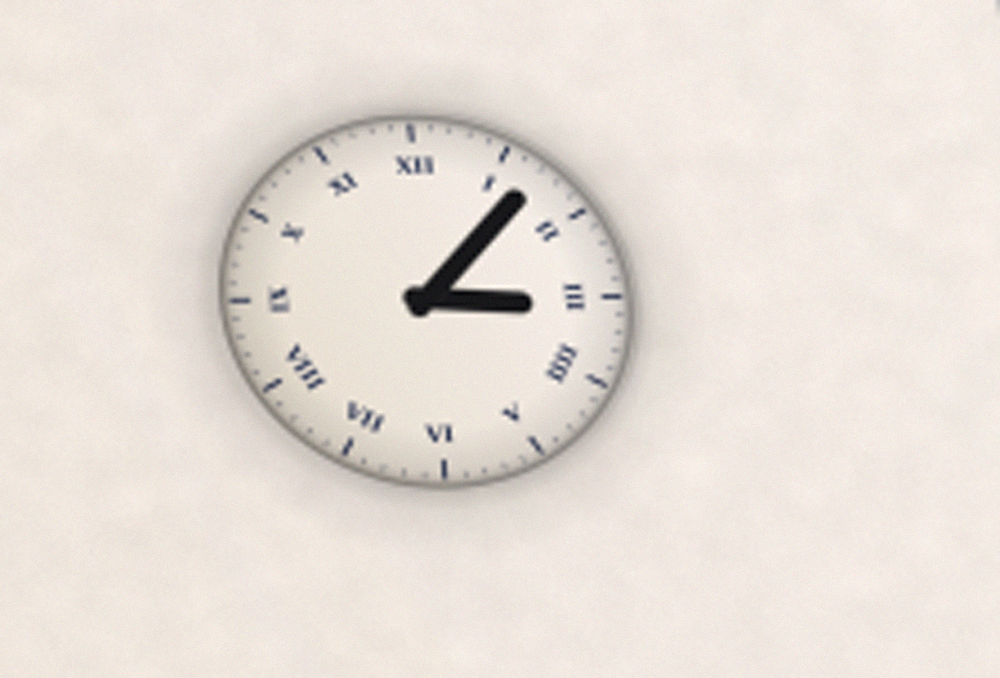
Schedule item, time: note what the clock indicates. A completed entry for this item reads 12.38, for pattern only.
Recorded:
3.07
